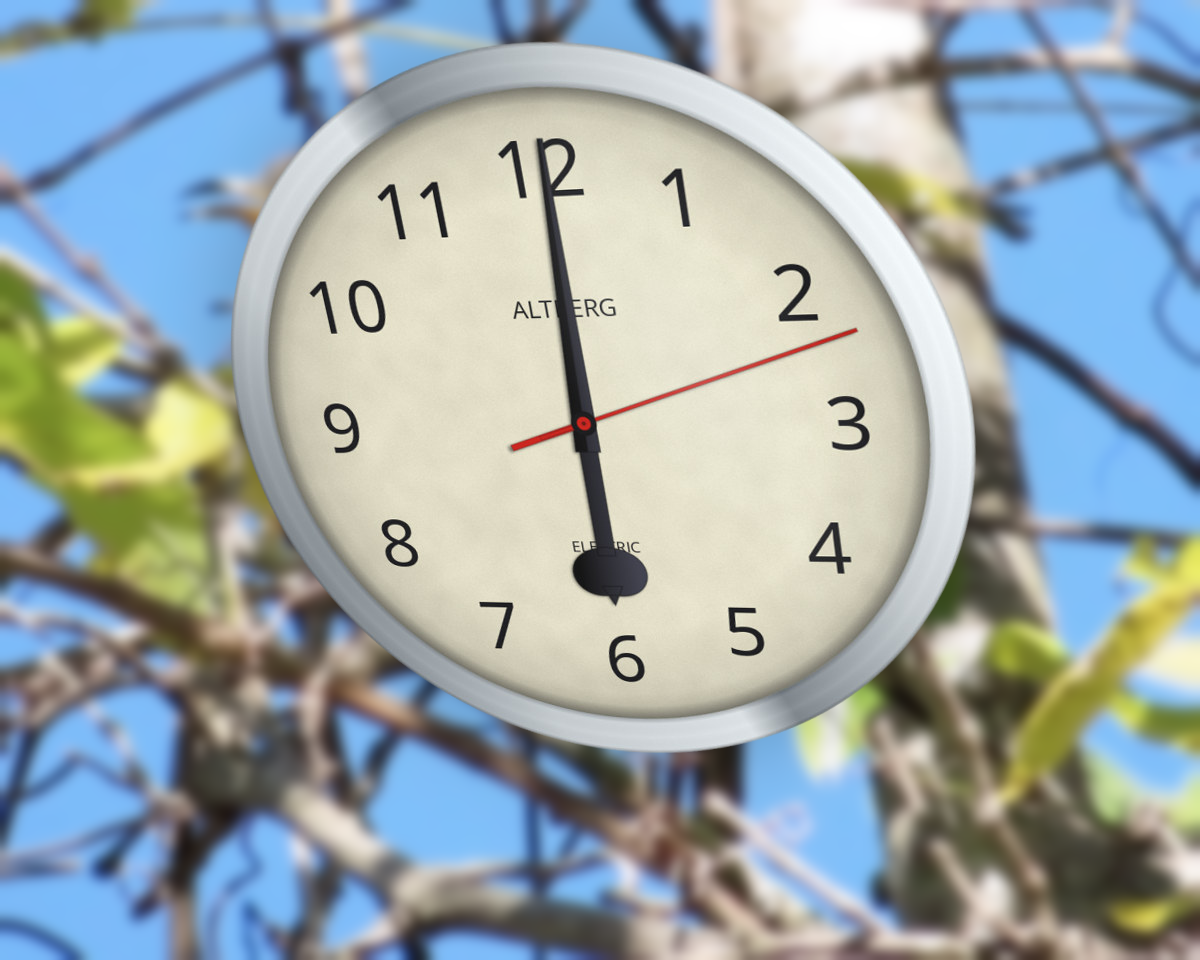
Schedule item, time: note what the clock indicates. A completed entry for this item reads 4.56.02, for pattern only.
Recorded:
6.00.12
